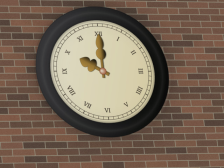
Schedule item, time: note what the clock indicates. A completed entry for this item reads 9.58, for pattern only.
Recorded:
10.00
